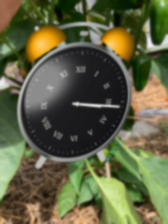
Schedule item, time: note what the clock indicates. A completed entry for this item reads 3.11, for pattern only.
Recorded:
3.16
